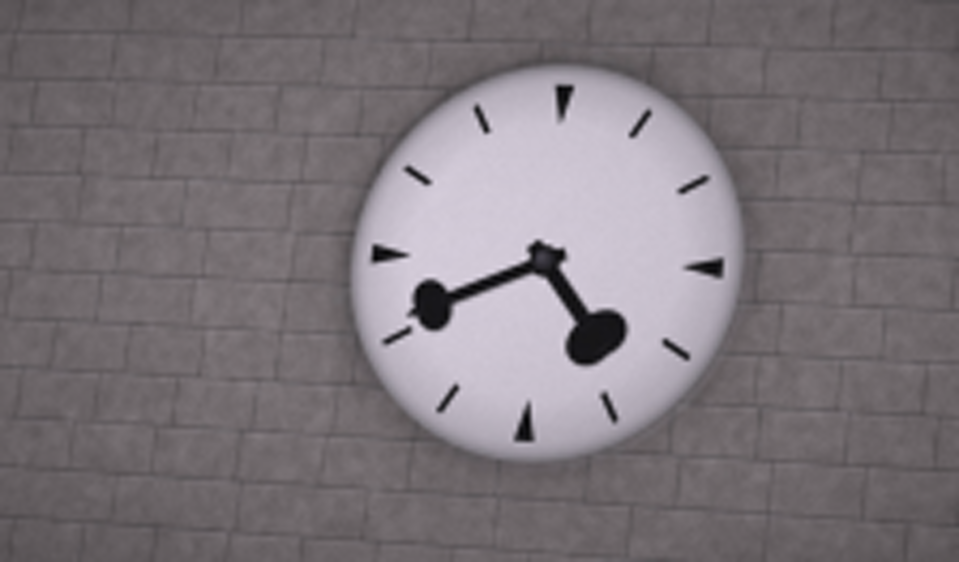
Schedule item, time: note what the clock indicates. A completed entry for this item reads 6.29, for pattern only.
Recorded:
4.41
